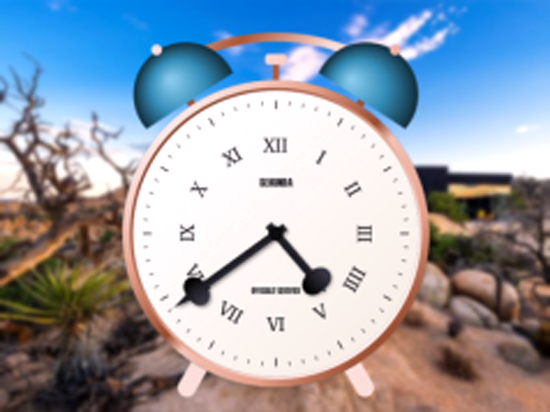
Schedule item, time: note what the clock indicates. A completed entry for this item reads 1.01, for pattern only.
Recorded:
4.39
